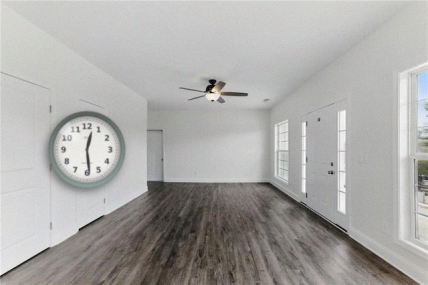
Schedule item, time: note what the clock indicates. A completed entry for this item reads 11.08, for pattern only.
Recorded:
12.29
